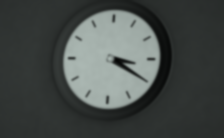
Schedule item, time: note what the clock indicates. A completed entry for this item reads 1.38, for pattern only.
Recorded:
3.20
